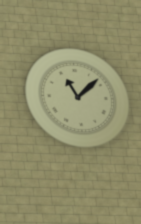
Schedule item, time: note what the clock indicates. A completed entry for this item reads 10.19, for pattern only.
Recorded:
11.08
